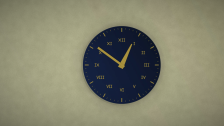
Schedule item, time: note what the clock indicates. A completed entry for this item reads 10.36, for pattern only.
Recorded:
12.51
